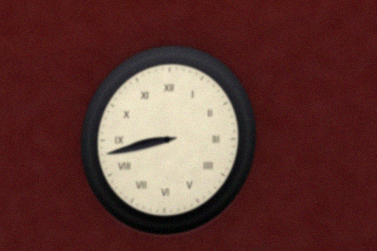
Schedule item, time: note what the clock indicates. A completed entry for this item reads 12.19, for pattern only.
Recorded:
8.43
